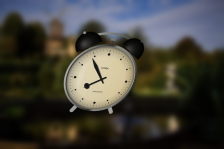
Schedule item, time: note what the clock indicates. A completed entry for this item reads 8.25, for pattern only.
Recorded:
7.54
